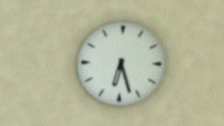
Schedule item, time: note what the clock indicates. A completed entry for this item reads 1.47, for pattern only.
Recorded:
6.27
